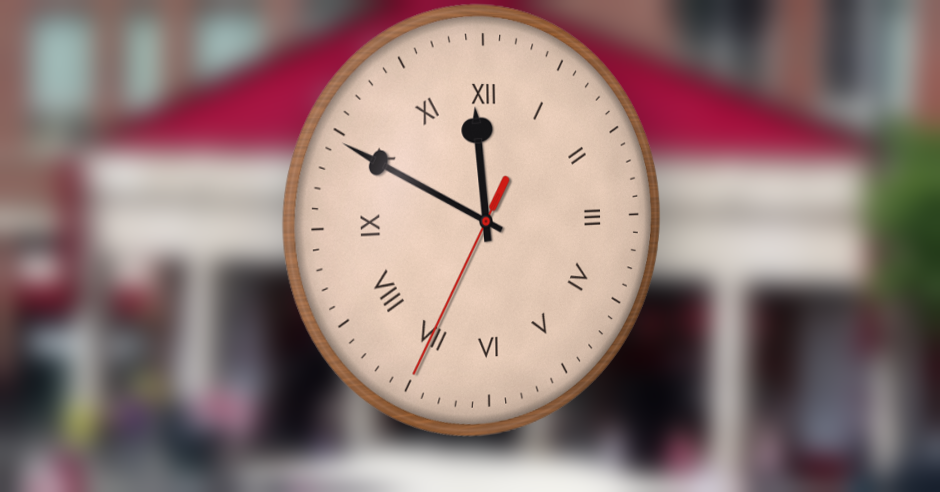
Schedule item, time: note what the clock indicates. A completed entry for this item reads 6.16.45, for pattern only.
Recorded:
11.49.35
